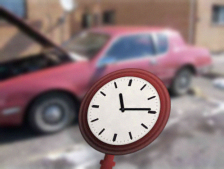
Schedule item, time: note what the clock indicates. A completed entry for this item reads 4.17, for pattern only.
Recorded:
11.14
